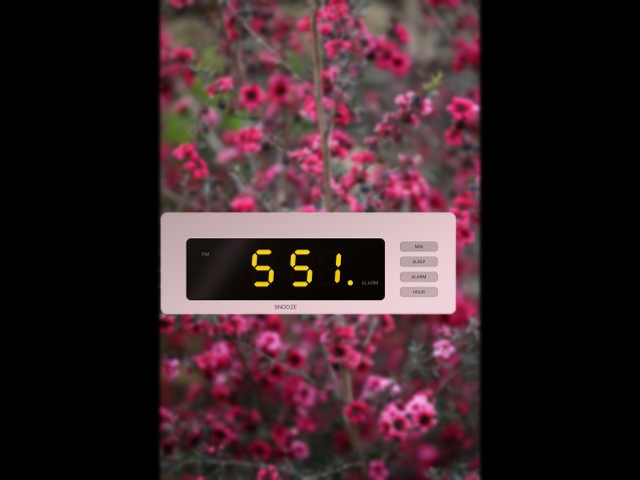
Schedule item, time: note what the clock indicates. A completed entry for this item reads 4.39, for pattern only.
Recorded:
5.51
